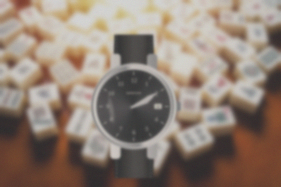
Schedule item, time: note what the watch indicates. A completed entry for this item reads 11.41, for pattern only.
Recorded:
2.10
